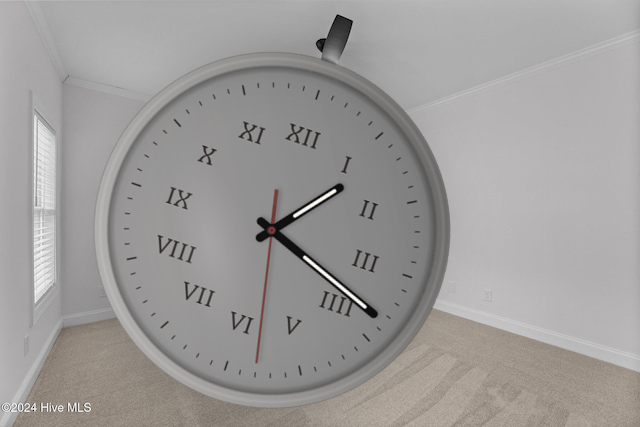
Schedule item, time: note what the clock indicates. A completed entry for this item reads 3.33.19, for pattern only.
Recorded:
1.18.28
